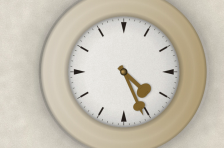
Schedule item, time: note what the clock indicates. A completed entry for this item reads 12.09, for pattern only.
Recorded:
4.26
